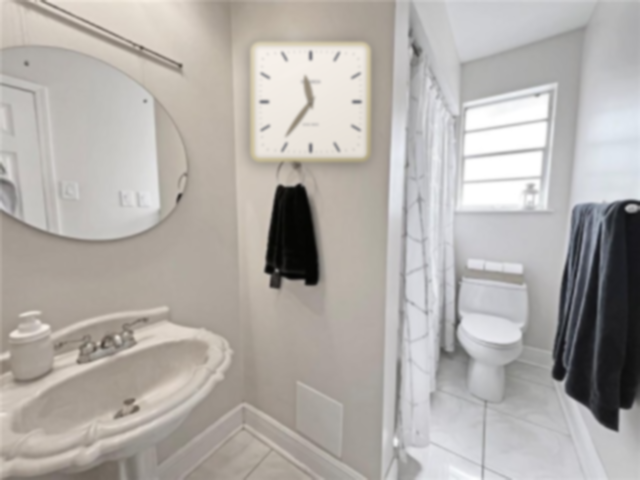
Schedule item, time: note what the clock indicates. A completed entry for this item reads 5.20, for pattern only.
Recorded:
11.36
